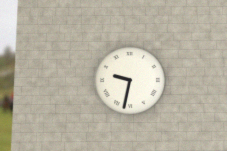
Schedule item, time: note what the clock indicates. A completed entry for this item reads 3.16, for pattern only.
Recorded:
9.32
